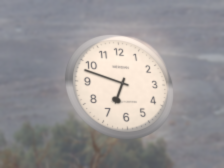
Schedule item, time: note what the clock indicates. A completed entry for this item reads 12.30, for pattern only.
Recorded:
6.48
